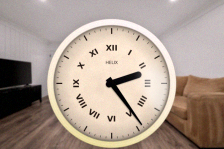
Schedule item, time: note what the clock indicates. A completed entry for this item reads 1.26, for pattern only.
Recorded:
2.24
